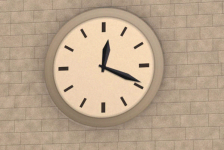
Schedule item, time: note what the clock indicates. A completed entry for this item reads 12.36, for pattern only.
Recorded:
12.19
